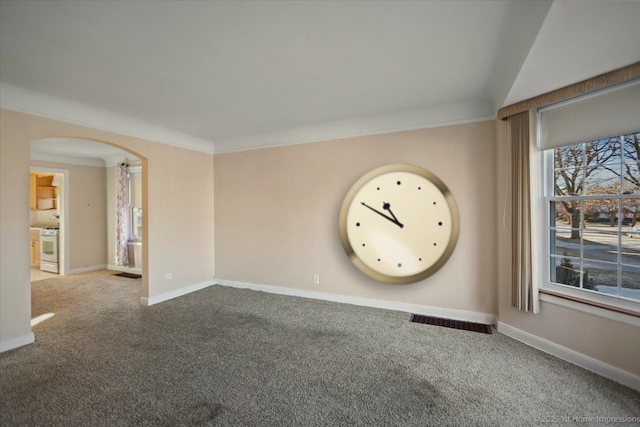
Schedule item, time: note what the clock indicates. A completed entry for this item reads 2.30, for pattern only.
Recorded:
10.50
